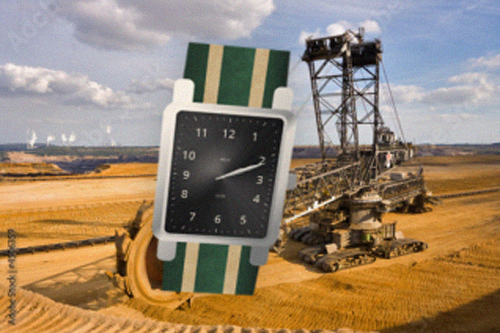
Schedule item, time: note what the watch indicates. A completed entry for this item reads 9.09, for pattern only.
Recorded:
2.11
